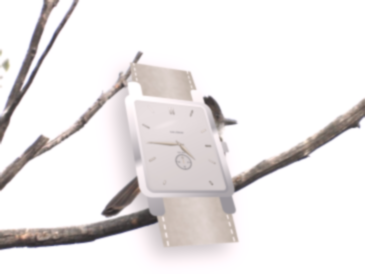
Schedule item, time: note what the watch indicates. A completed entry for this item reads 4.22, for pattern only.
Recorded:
4.45
